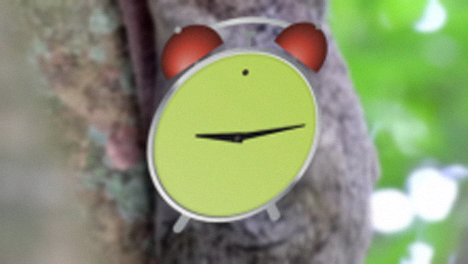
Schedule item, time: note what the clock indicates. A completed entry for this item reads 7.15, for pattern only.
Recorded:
9.14
